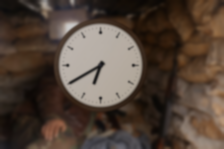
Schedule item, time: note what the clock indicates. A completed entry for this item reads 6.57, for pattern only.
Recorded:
6.40
